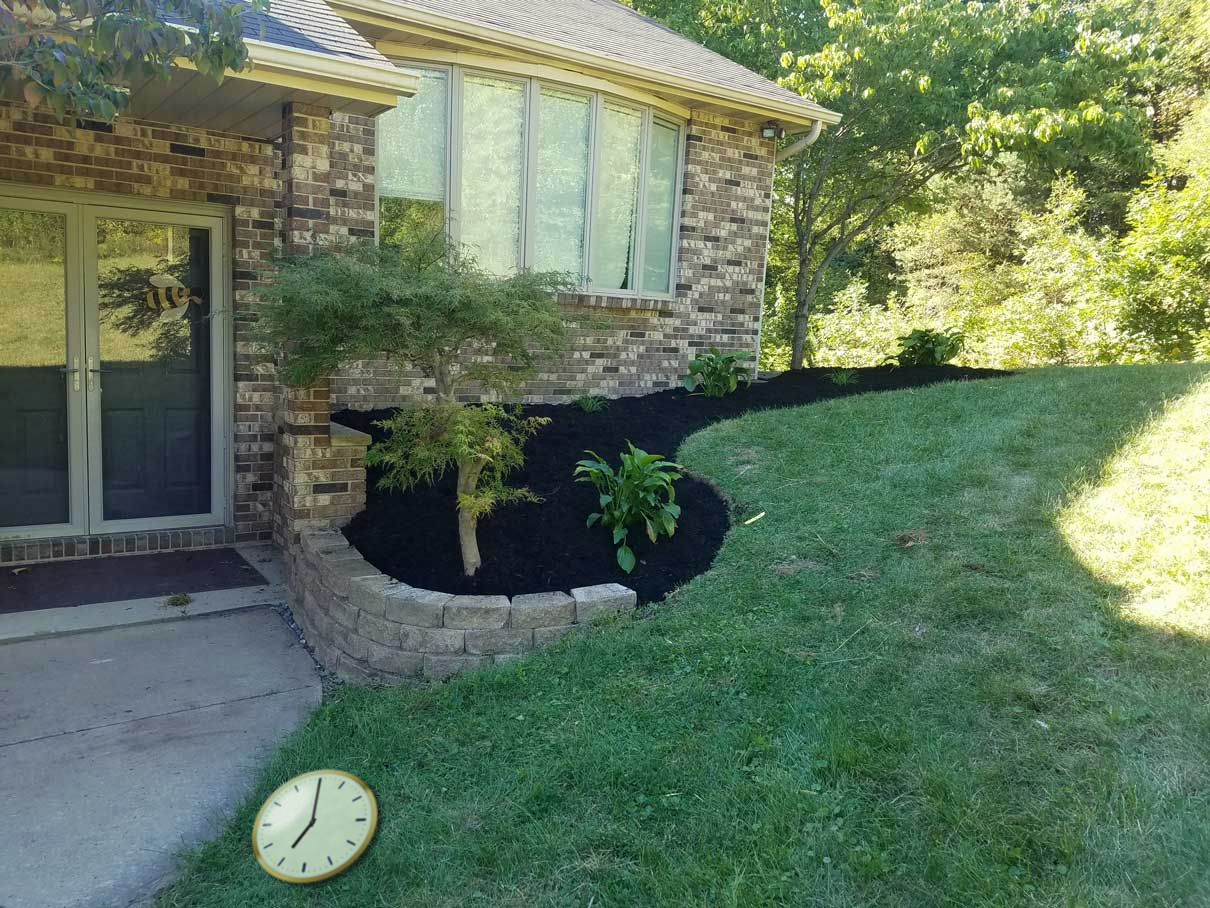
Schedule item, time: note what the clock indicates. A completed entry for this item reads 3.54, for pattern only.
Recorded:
7.00
